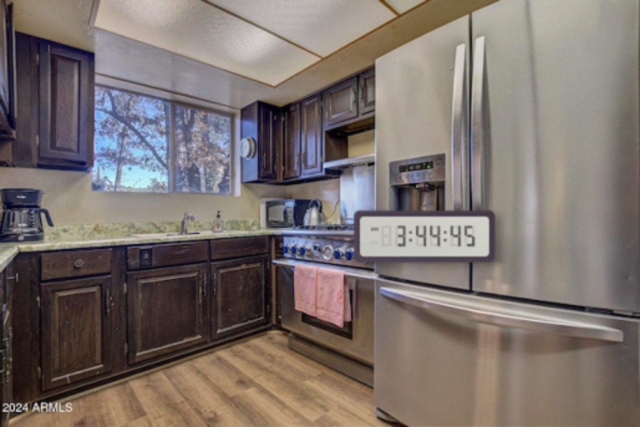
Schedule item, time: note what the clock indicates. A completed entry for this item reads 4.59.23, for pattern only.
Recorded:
3.44.45
